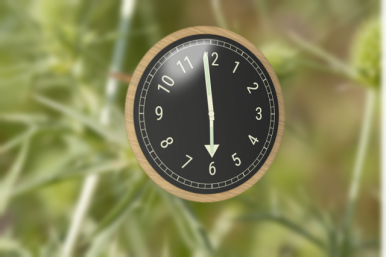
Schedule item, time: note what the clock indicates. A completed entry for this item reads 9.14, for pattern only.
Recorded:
5.59
